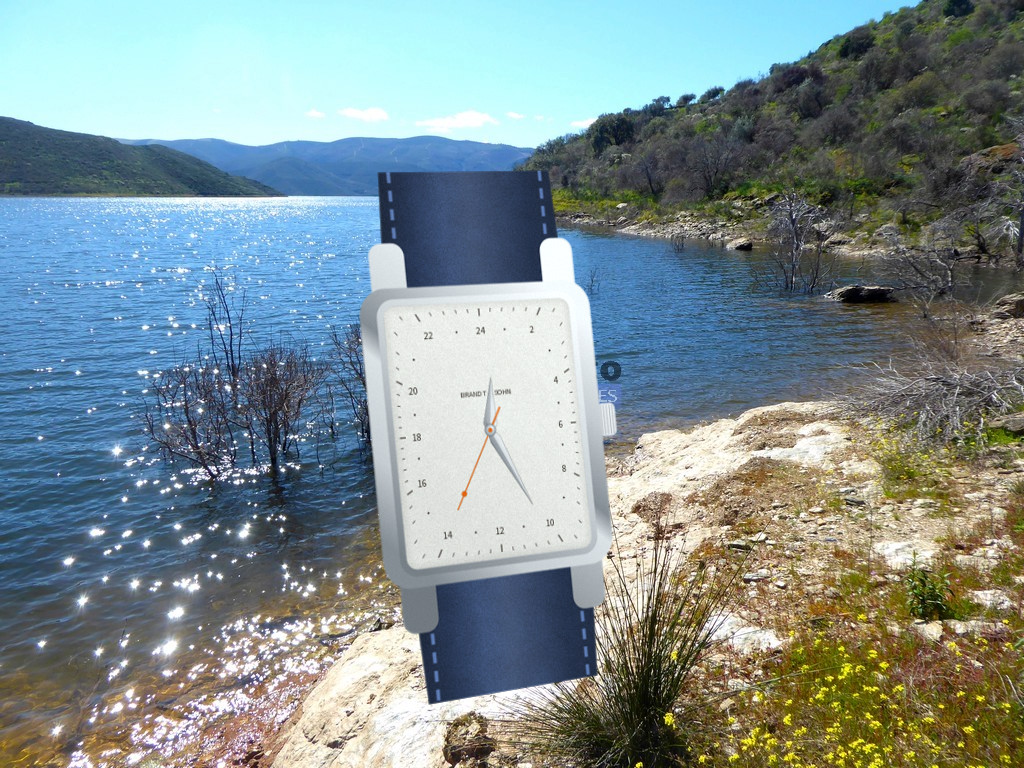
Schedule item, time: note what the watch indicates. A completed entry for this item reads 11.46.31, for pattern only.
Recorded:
0.25.35
